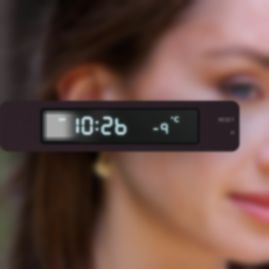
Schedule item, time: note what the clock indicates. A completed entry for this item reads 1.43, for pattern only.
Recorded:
10.26
